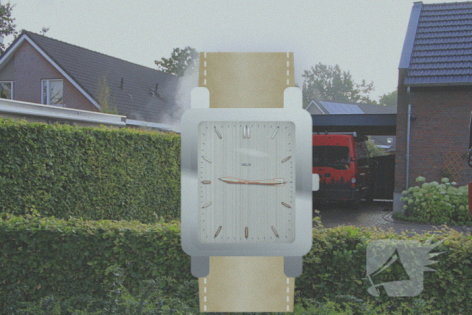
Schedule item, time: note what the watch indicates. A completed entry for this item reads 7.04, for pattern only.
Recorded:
9.15
